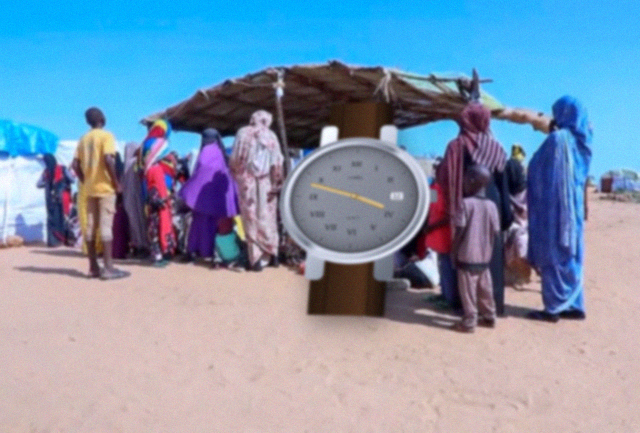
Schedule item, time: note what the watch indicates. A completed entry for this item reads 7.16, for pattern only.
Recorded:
3.48
